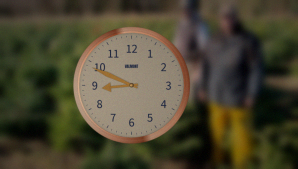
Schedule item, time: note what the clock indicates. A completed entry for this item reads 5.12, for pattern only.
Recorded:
8.49
